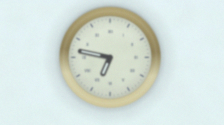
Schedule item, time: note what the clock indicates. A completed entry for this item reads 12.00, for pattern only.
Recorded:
6.47
